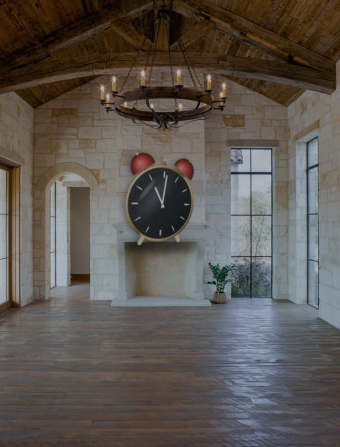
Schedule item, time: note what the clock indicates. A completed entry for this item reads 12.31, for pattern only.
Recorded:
11.01
